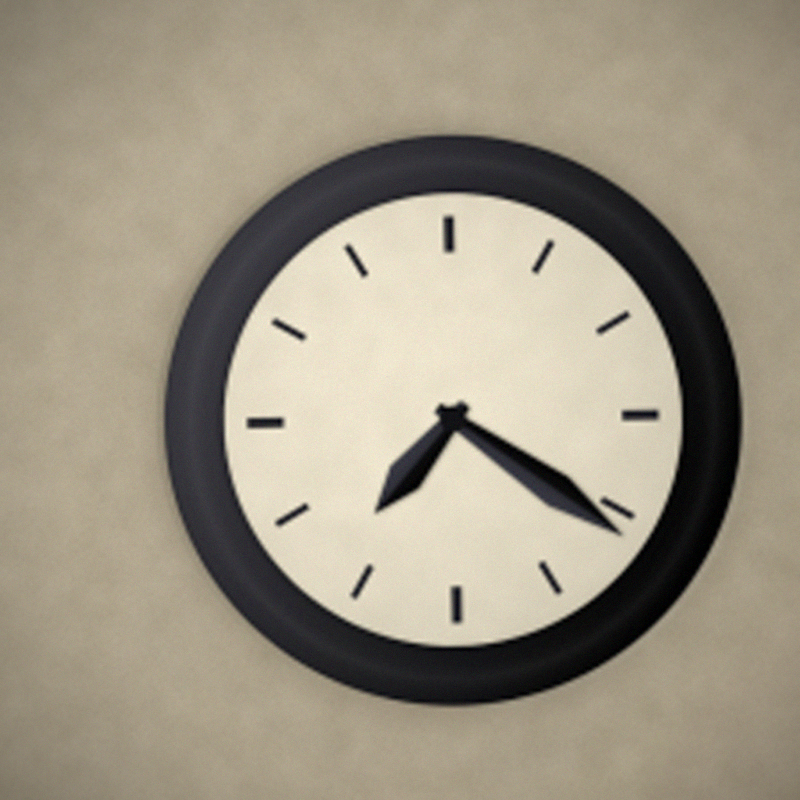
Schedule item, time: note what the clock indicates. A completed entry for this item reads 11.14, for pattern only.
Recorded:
7.21
